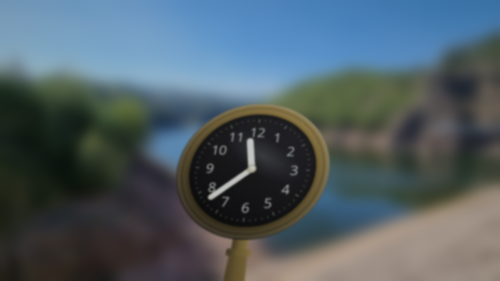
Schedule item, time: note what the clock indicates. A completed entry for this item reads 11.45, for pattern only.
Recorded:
11.38
